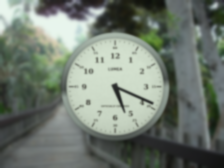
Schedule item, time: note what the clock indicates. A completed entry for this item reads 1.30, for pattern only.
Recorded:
5.19
